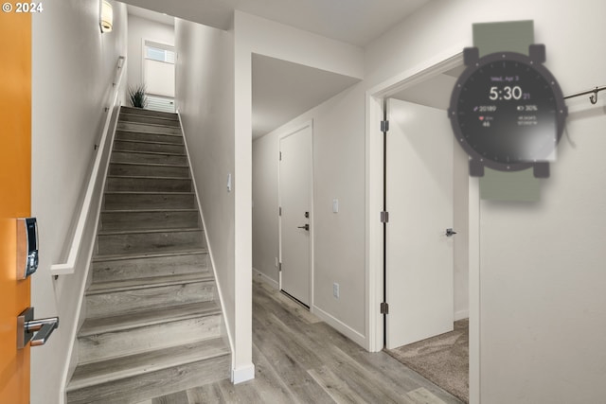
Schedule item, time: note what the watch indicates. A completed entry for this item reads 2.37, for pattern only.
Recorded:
5.30
